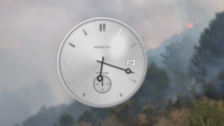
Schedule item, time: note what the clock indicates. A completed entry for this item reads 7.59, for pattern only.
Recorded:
6.18
